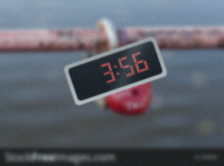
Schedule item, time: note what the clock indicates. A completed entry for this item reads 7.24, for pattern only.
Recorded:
3.56
